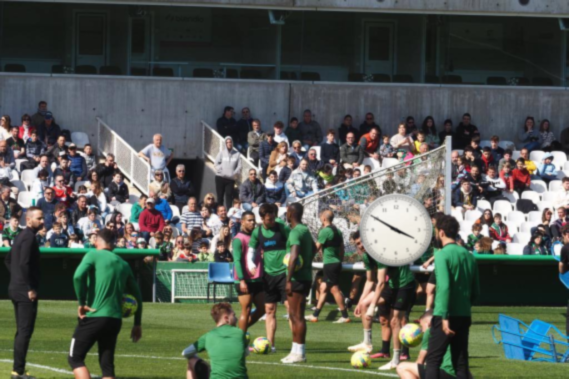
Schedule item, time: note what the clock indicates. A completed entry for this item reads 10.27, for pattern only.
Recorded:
3.50
